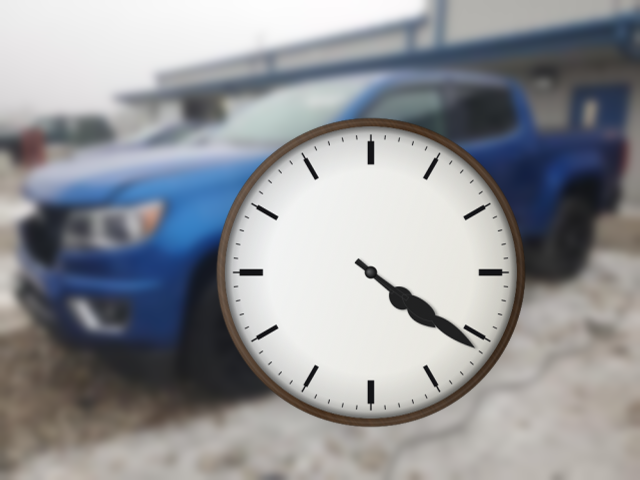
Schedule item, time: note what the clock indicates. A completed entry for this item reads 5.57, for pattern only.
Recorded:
4.21
